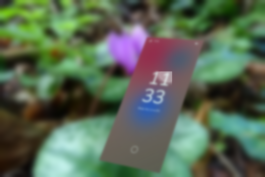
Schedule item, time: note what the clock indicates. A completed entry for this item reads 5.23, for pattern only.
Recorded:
11.33
